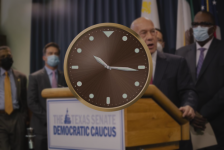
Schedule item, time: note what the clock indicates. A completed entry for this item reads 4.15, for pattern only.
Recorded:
10.16
